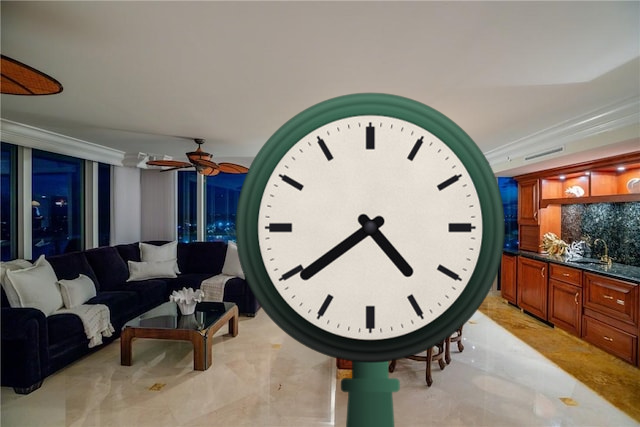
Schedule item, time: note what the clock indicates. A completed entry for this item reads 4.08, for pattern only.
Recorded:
4.39
